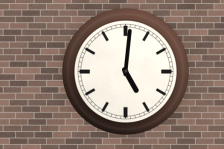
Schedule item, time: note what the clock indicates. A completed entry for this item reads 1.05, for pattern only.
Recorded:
5.01
